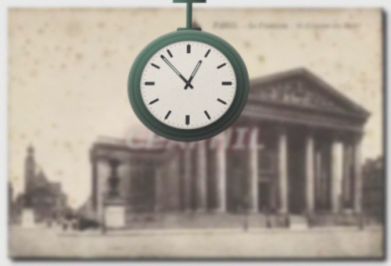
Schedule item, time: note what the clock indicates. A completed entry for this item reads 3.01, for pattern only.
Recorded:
12.53
